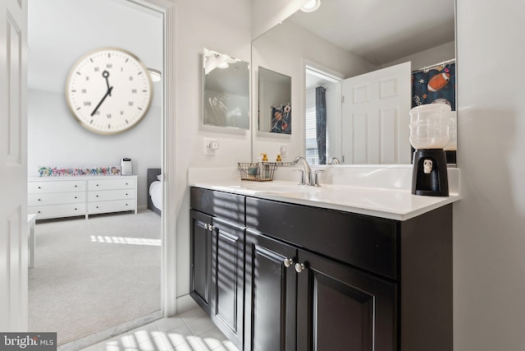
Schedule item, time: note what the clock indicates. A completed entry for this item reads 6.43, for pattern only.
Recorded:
11.36
